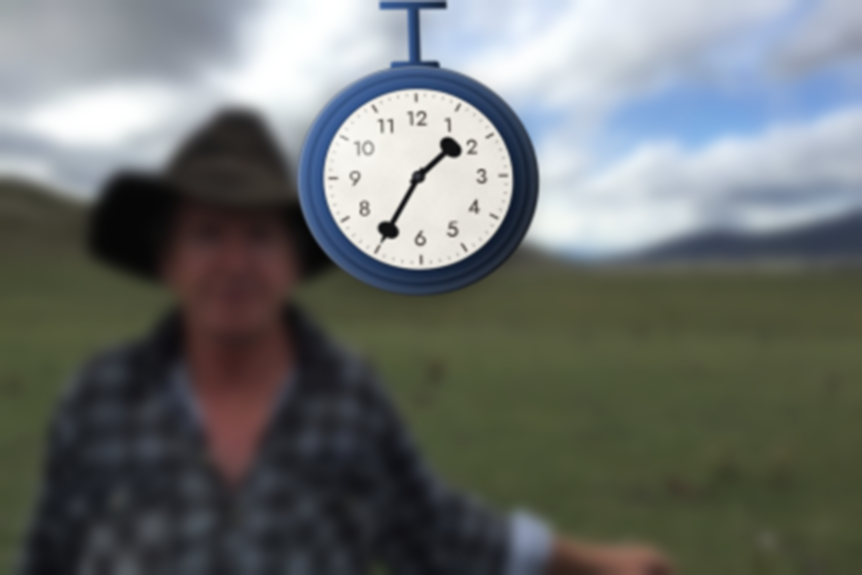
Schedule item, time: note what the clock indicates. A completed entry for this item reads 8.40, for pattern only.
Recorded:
1.35
